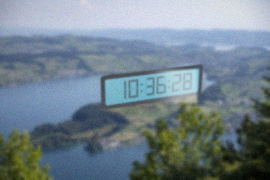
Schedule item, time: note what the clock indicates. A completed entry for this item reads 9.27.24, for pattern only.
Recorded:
10.36.28
